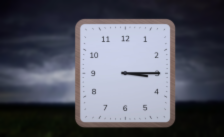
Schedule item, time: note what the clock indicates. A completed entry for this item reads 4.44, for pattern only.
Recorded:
3.15
